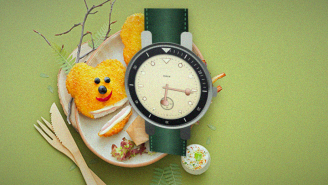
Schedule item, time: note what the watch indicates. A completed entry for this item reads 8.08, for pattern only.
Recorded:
6.16
